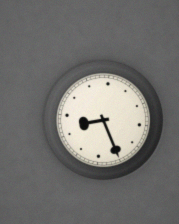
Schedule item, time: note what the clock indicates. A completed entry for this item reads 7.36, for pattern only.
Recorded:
8.25
